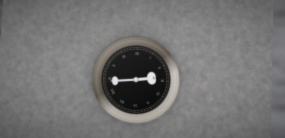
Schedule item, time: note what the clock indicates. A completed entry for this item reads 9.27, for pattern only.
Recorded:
2.44
